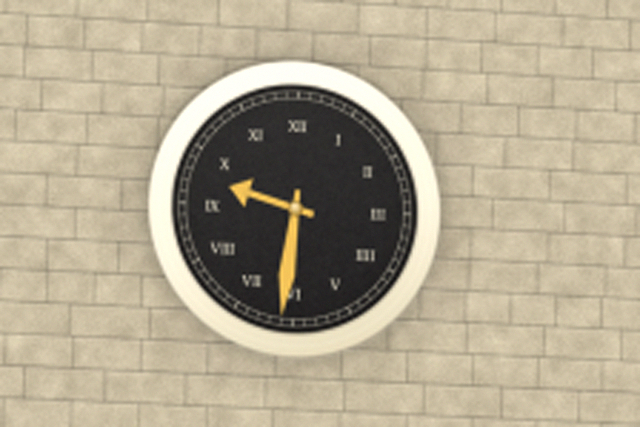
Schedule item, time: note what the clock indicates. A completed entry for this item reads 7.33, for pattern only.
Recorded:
9.31
